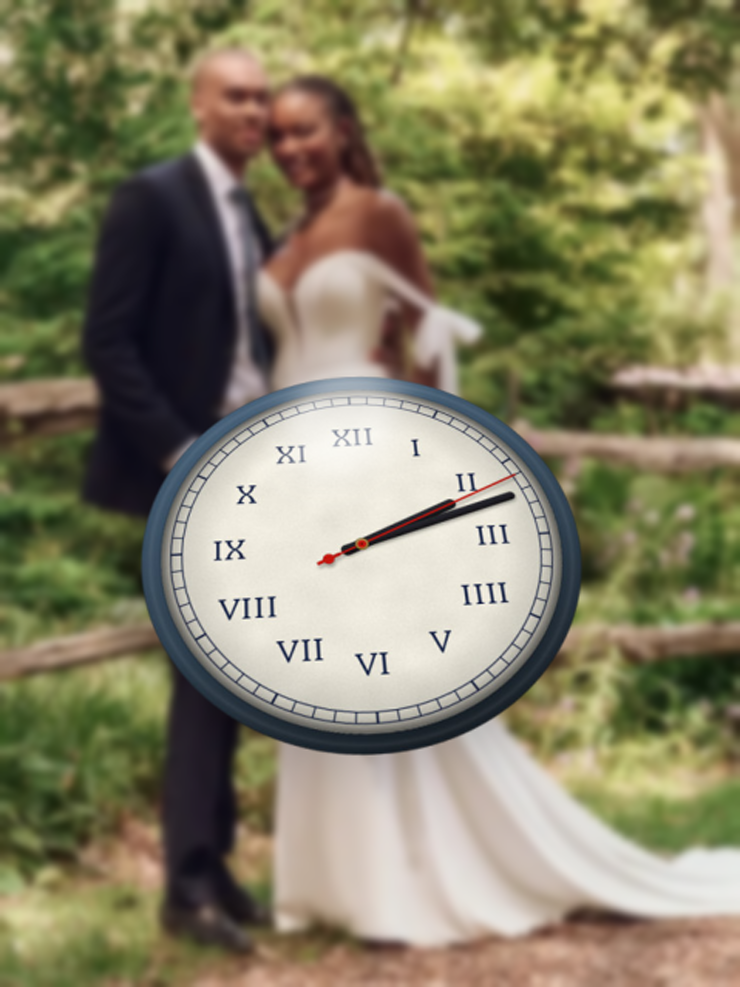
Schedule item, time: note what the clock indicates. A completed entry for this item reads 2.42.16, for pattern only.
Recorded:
2.12.11
